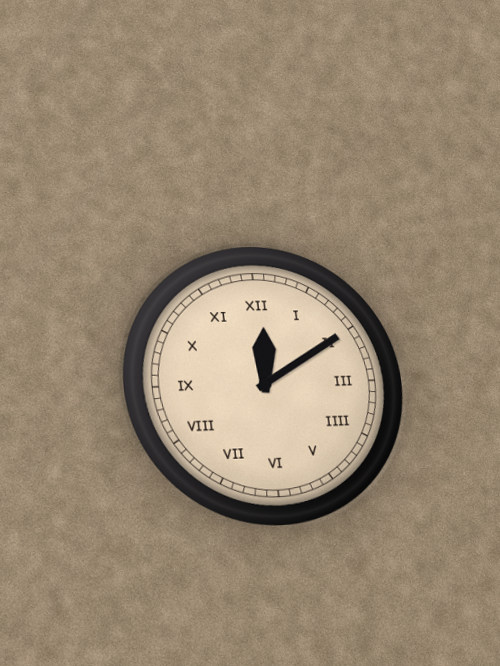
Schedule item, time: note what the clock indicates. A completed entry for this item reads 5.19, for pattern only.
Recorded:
12.10
